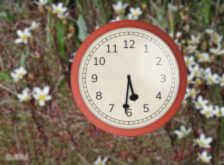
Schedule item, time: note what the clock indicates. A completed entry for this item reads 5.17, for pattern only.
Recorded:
5.31
